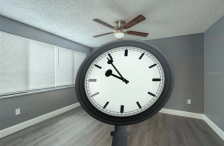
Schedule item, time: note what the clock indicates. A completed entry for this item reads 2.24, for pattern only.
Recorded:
9.54
